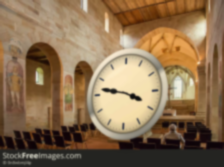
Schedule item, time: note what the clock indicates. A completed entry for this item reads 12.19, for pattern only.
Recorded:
3.47
